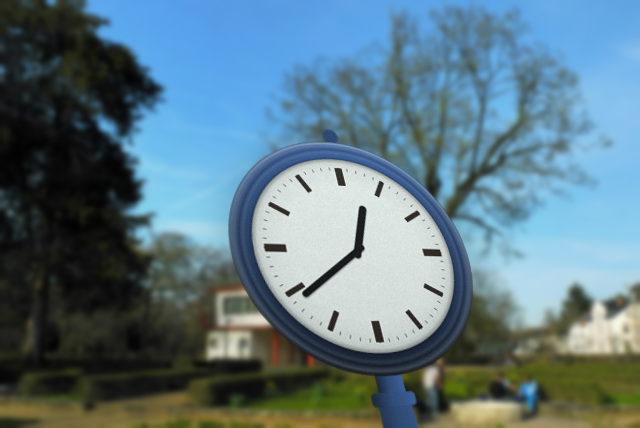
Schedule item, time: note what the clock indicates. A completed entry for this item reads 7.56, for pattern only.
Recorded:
12.39
